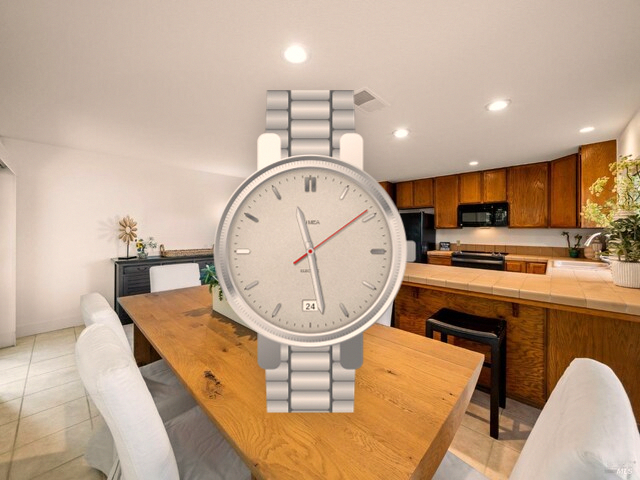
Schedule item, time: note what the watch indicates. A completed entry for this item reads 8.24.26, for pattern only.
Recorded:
11.28.09
